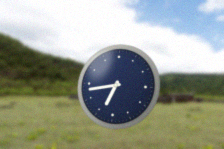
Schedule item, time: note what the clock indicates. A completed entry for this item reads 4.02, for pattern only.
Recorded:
6.43
